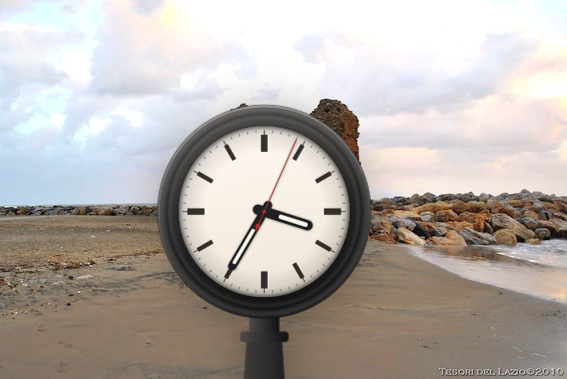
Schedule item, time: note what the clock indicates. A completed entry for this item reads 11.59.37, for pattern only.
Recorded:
3.35.04
